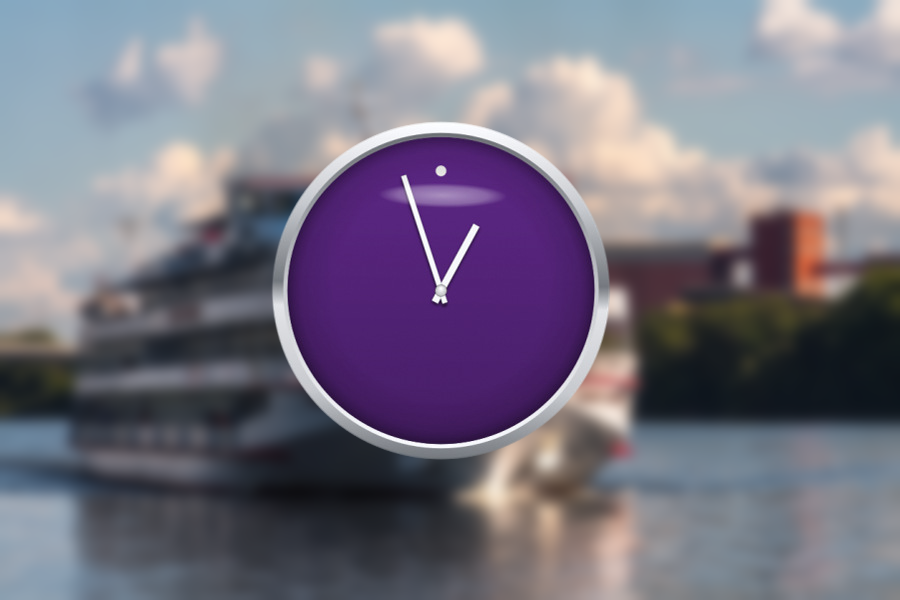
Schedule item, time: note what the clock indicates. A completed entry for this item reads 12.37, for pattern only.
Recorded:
12.57
